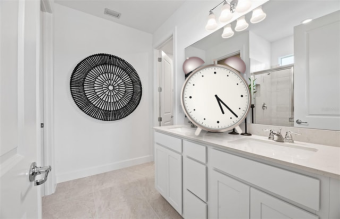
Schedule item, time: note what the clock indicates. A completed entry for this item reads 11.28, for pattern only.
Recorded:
5.23
